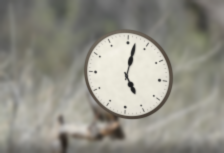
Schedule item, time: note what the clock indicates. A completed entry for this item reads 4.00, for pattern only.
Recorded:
5.02
